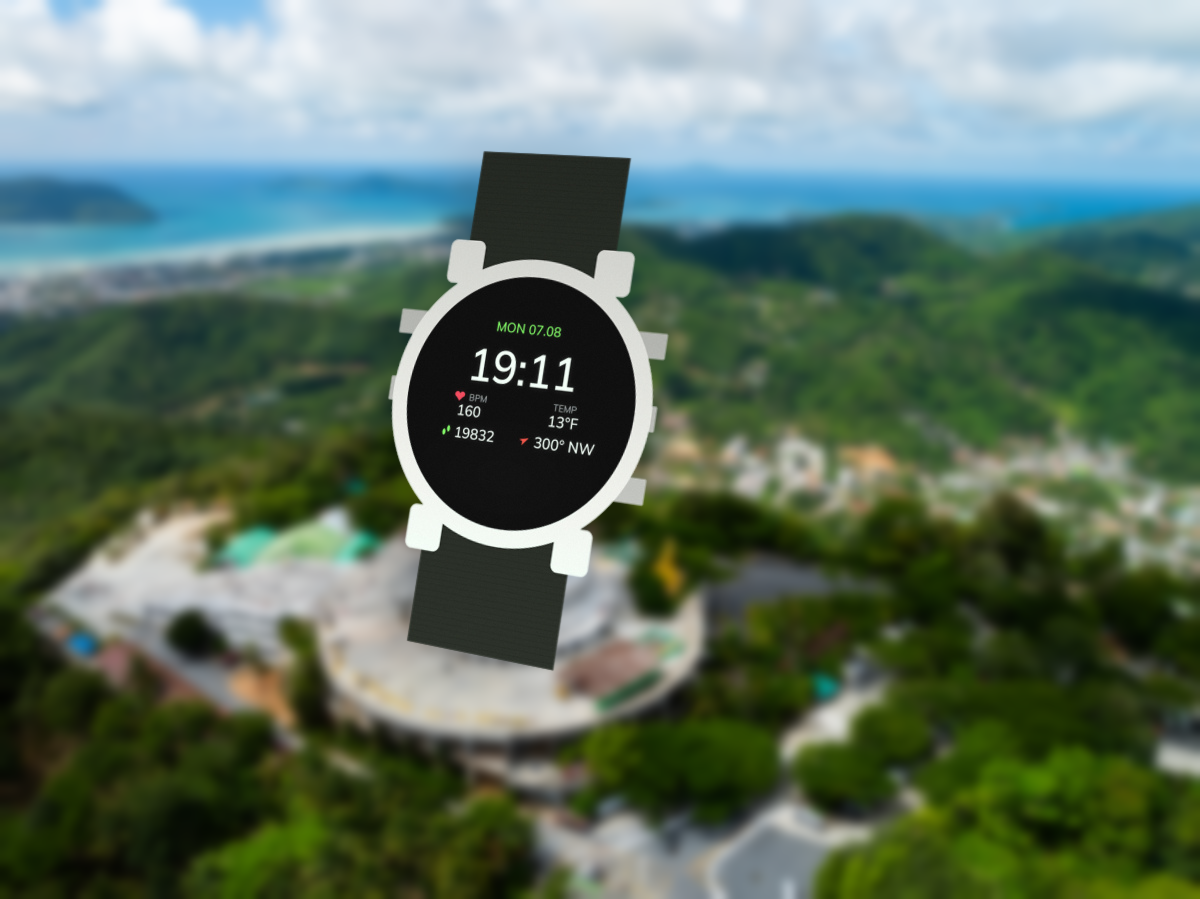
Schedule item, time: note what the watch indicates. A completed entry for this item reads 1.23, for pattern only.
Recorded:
19.11
